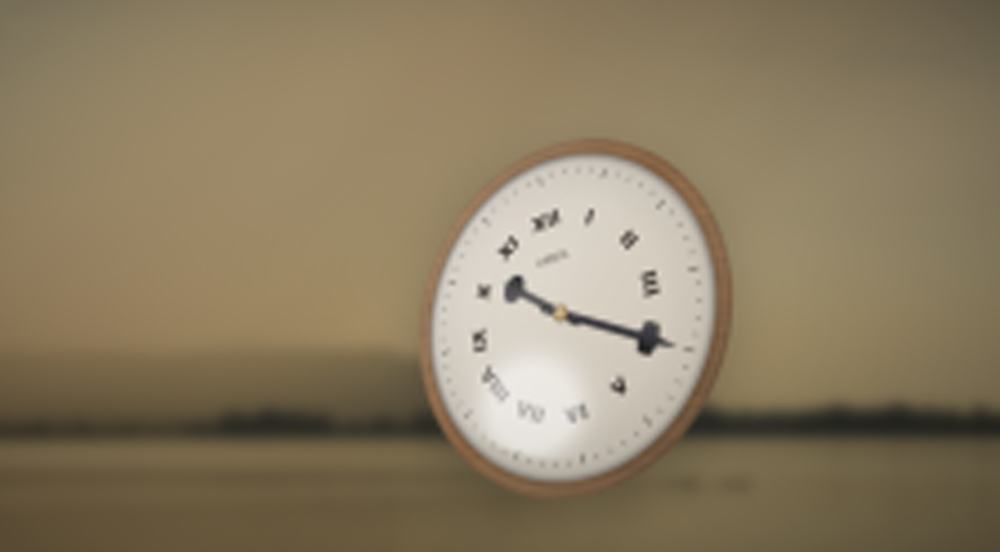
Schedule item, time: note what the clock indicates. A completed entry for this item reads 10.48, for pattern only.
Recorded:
10.20
